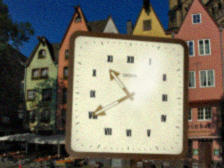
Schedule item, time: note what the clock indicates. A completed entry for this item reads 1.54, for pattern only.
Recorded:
10.40
